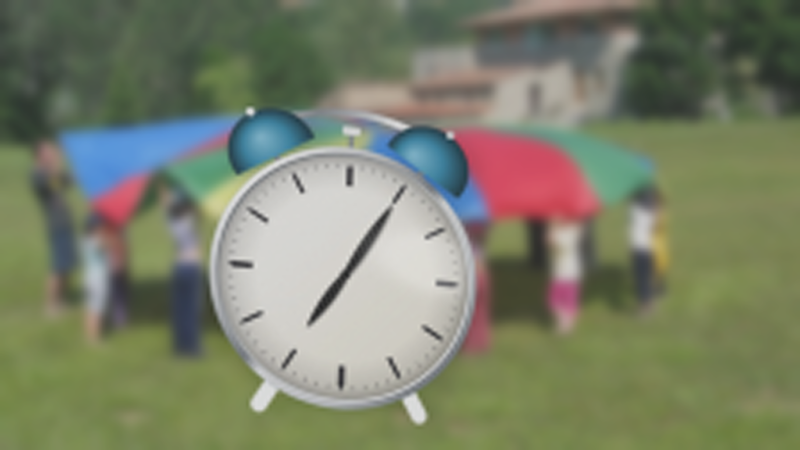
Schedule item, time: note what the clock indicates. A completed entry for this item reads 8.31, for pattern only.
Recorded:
7.05
